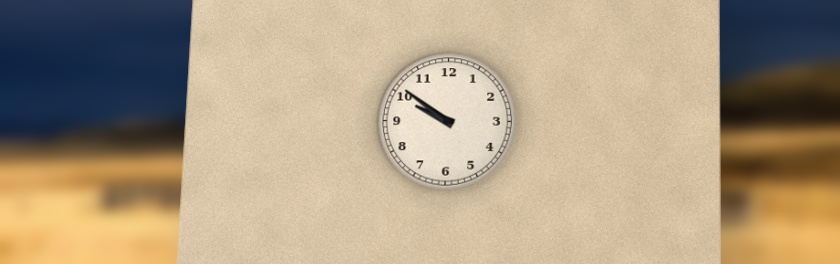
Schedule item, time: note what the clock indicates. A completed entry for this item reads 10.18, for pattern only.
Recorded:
9.51
